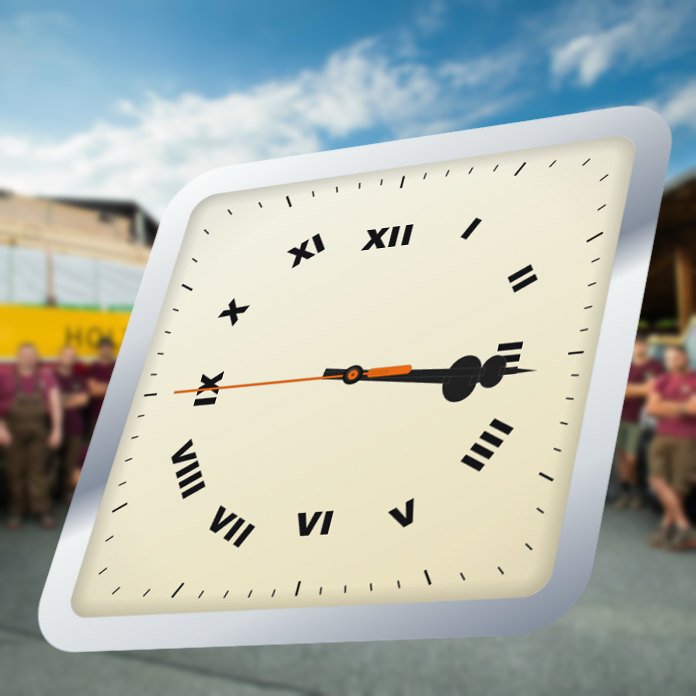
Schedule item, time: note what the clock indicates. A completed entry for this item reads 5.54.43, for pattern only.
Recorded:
3.15.45
